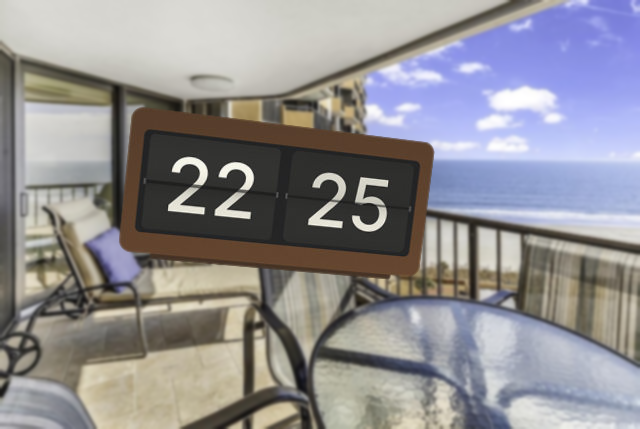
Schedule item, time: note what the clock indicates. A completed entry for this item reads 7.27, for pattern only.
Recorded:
22.25
